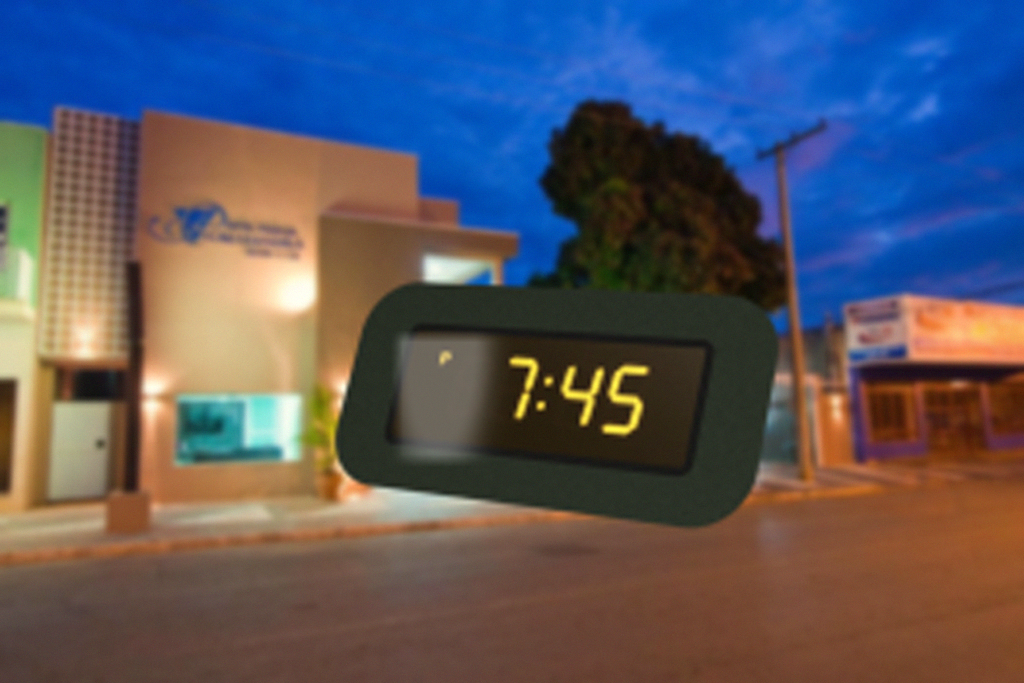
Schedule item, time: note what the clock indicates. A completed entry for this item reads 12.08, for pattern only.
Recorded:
7.45
